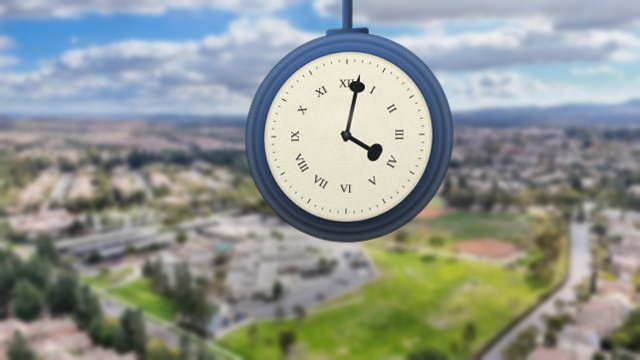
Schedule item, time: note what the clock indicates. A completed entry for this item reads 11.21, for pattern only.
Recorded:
4.02
